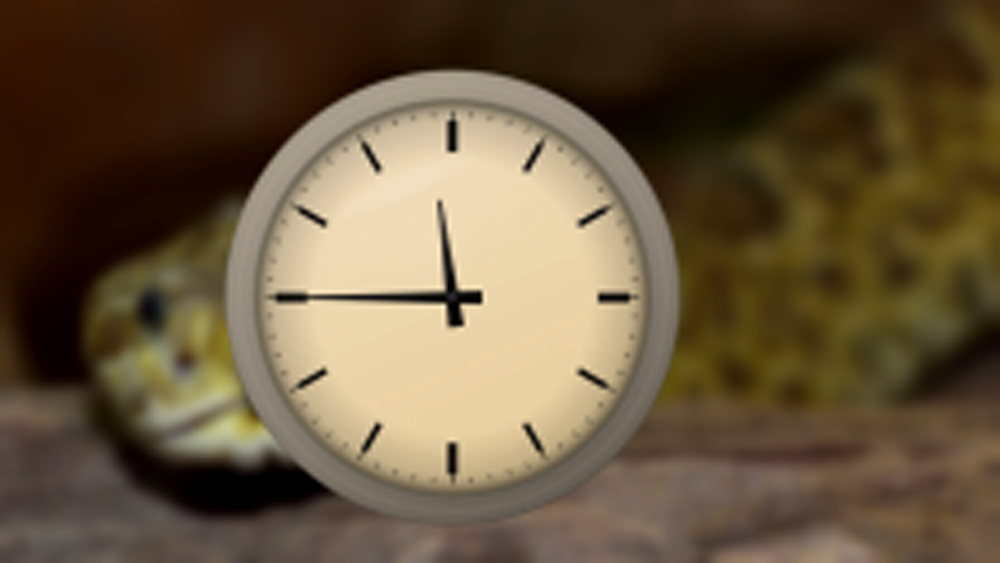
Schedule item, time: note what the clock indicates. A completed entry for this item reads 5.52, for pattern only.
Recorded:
11.45
